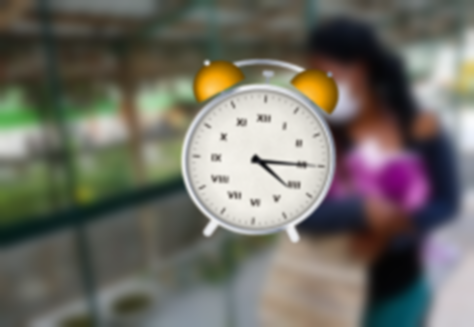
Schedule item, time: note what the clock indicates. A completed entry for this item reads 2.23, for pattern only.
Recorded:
4.15
